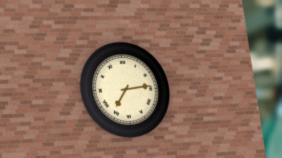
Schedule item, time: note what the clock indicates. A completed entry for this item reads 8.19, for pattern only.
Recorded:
7.14
